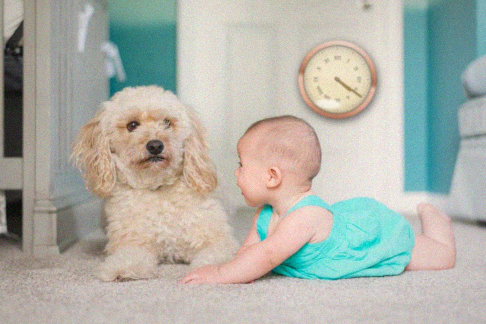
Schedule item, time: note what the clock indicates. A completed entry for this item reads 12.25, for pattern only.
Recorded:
4.21
